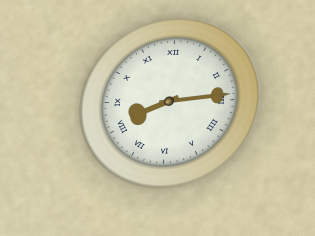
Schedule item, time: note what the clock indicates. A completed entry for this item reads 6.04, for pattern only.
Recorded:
8.14
